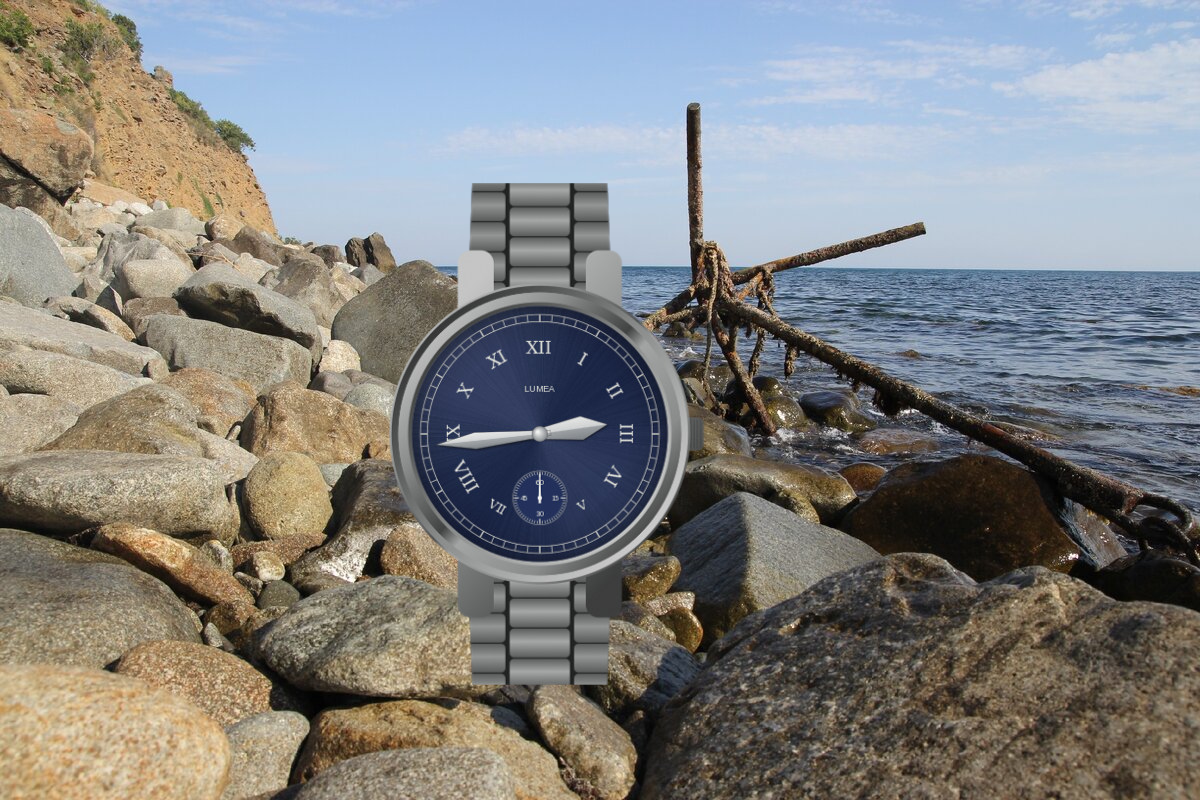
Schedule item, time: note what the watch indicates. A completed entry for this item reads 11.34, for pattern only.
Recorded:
2.44
